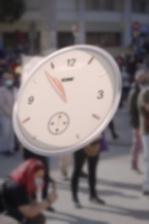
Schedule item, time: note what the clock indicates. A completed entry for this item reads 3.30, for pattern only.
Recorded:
10.53
